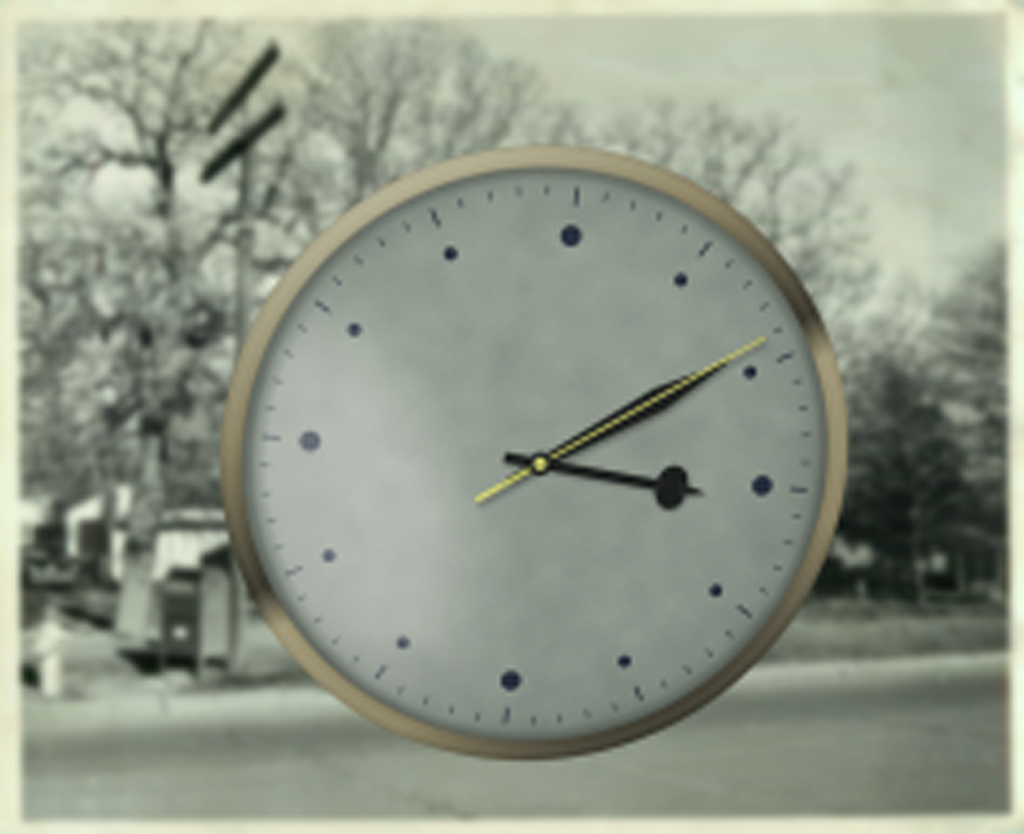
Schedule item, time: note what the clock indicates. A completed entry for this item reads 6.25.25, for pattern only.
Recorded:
3.09.09
